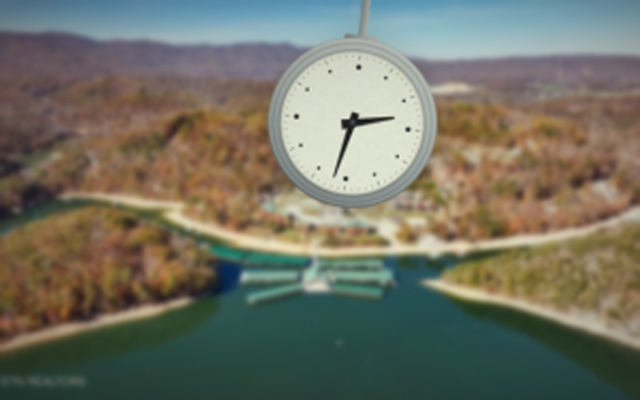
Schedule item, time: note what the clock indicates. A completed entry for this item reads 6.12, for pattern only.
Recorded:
2.32
